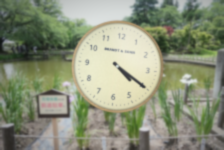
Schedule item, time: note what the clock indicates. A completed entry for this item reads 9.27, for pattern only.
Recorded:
4.20
